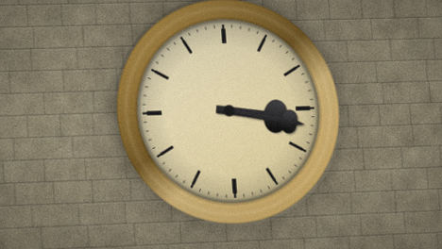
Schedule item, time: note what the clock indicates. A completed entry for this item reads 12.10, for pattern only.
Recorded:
3.17
